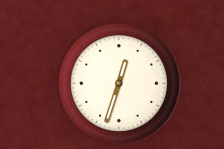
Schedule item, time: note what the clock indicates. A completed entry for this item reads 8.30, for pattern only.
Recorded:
12.33
